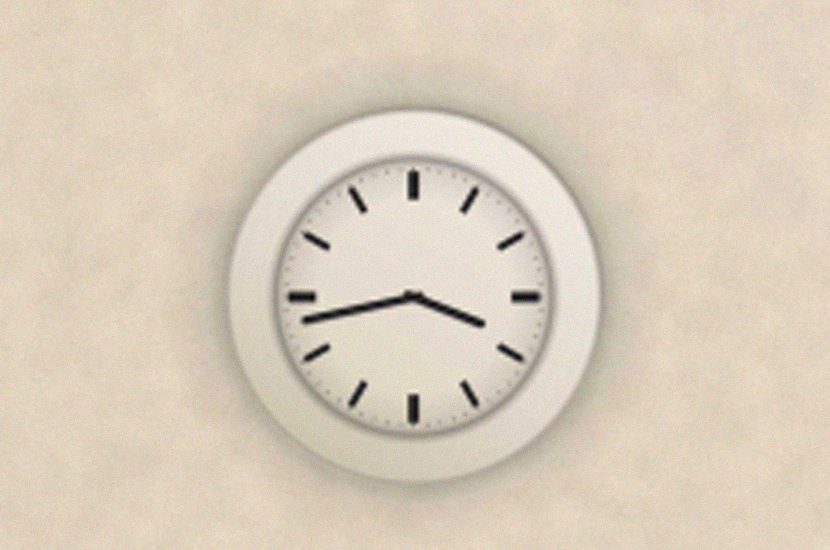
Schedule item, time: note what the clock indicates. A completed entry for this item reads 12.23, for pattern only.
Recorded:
3.43
